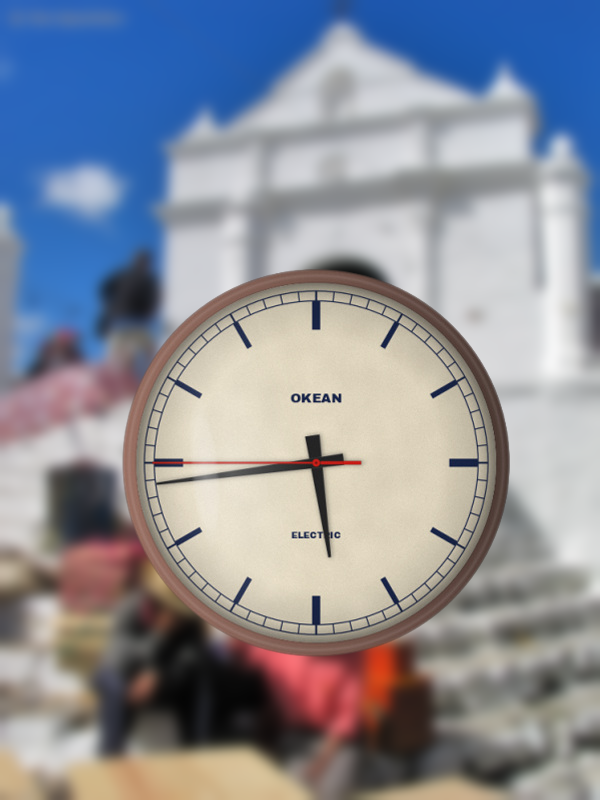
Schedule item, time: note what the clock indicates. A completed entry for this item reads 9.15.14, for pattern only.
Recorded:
5.43.45
